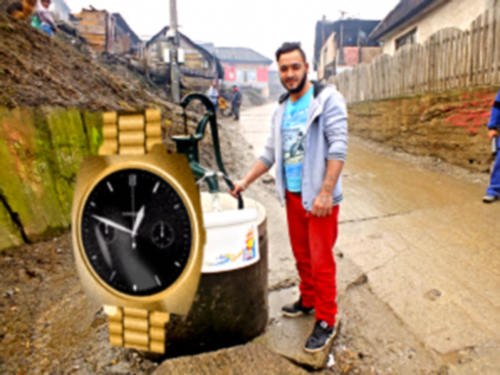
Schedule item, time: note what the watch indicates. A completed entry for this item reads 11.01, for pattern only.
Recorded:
12.48
